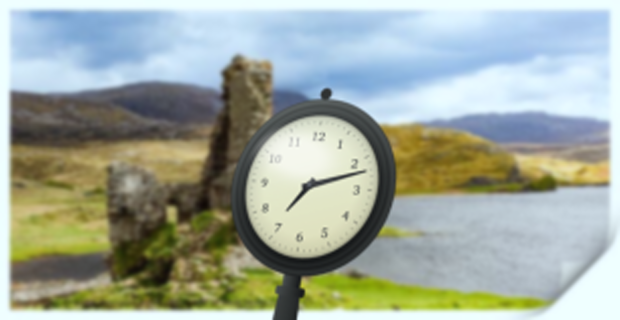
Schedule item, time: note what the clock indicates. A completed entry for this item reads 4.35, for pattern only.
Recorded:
7.12
